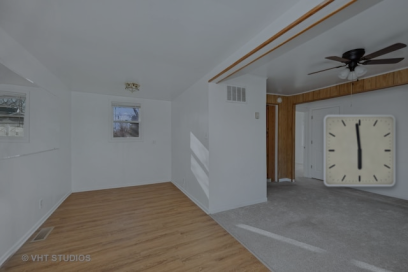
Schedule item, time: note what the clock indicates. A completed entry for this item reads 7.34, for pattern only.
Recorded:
5.59
